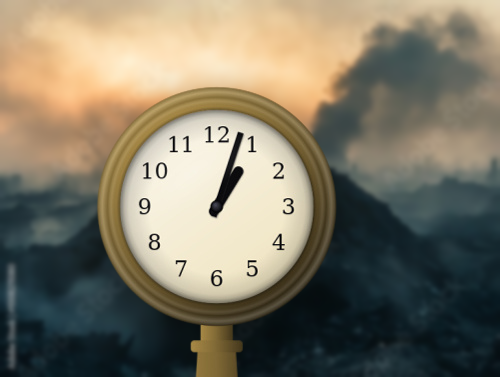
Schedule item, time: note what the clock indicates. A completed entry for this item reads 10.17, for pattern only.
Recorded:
1.03
